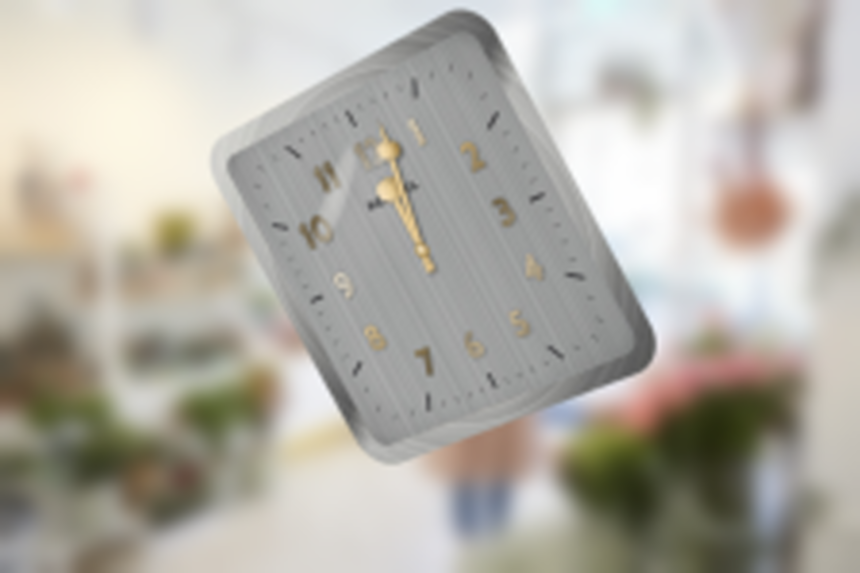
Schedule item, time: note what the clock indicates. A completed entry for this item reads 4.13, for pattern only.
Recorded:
12.02
